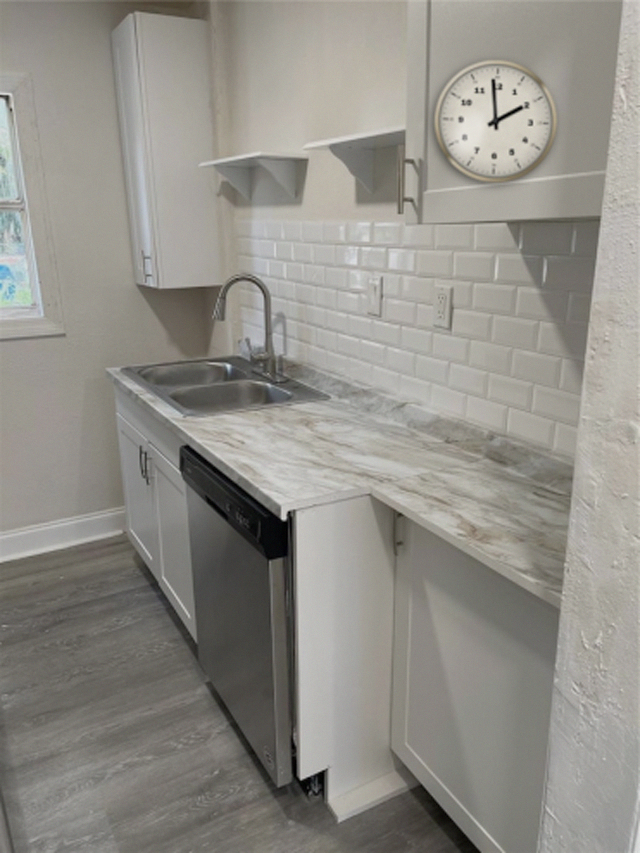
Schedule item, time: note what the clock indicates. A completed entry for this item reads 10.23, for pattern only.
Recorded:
1.59
